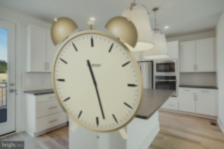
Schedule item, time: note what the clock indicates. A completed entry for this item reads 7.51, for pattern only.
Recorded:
11.28
